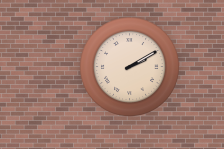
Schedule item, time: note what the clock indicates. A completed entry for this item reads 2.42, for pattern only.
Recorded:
2.10
